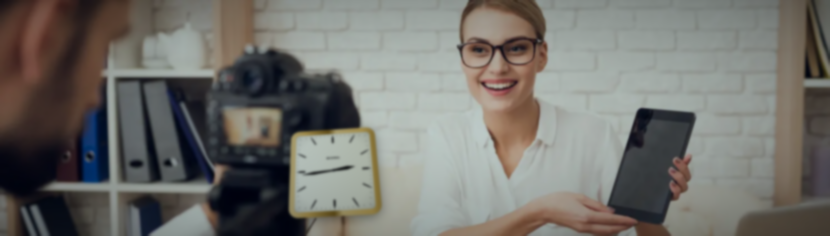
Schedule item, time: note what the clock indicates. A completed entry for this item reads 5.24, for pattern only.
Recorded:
2.44
